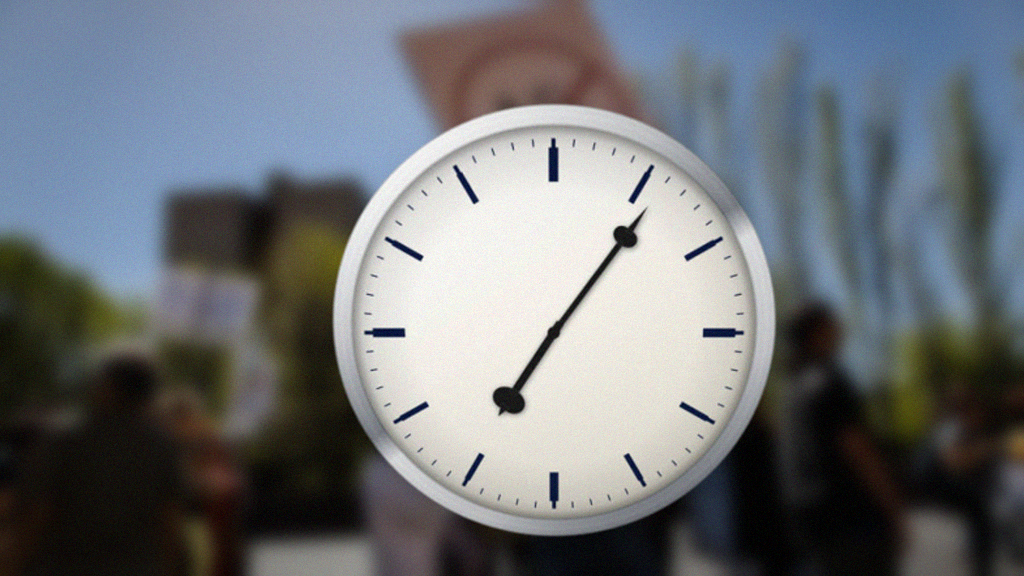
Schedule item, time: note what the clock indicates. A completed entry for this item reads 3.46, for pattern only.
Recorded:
7.06
